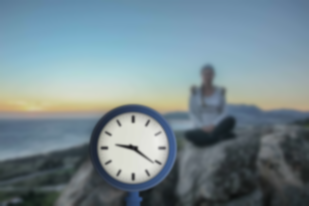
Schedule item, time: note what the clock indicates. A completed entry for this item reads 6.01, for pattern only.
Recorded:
9.21
